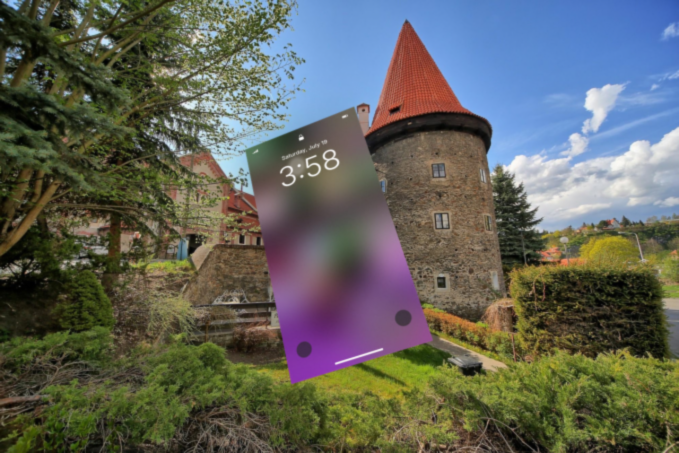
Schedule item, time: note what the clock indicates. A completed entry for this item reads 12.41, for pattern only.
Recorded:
3.58
